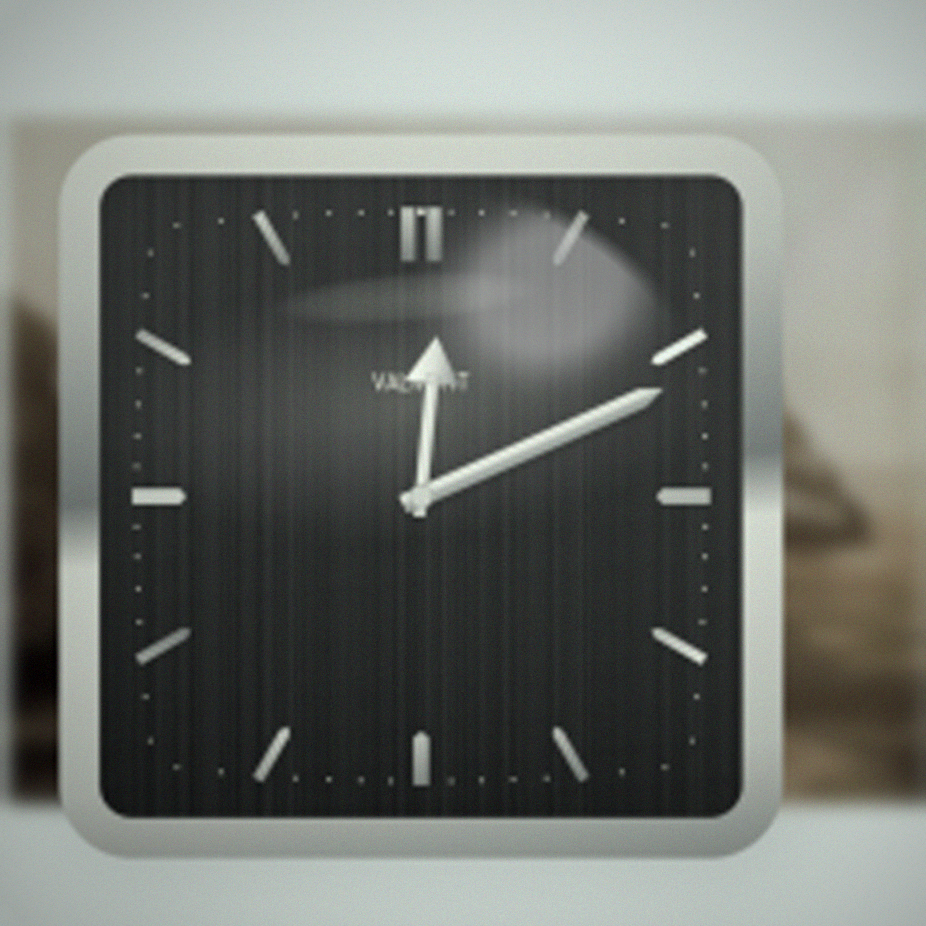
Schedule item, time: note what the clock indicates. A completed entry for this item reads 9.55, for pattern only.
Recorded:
12.11
